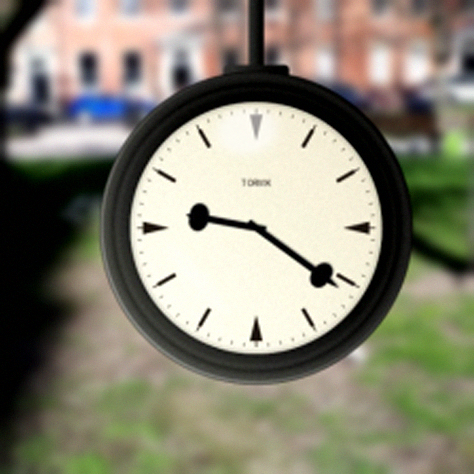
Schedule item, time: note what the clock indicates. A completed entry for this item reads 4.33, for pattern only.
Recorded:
9.21
